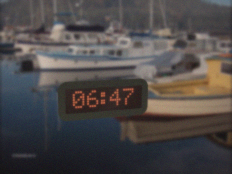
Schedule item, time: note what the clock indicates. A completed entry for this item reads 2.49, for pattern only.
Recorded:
6.47
